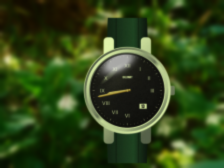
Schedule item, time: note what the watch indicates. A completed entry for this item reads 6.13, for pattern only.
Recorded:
8.43
